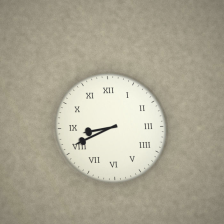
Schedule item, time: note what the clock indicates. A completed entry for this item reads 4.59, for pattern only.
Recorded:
8.41
